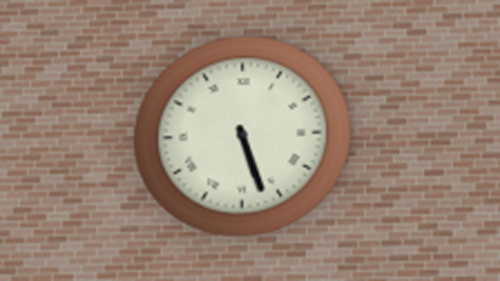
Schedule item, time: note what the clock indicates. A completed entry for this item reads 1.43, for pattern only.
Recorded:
5.27
